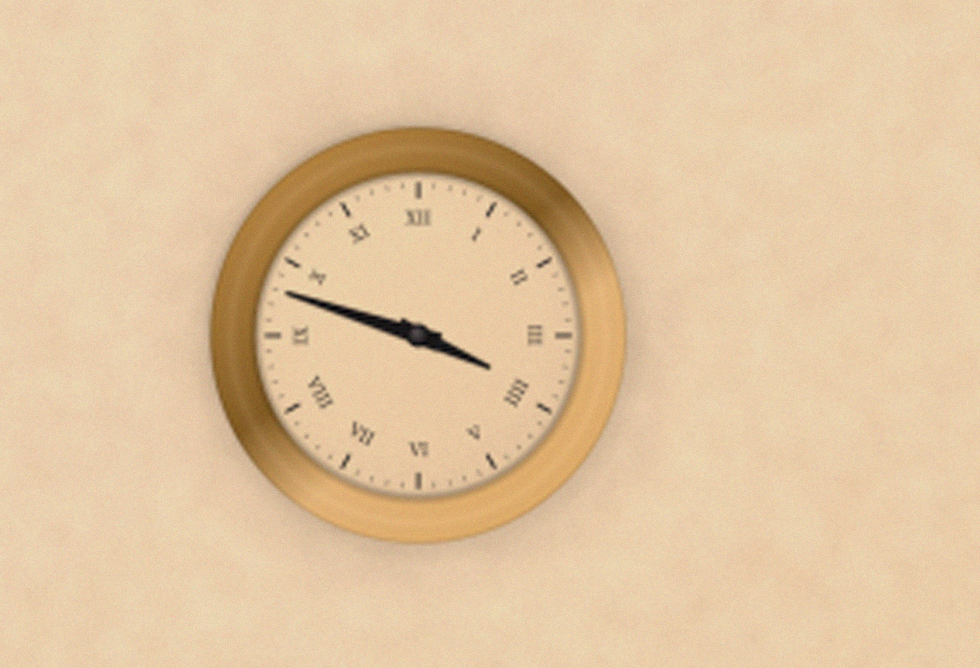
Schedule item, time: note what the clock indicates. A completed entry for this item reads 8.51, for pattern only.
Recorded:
3.48
